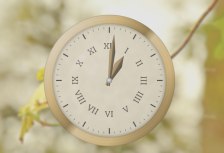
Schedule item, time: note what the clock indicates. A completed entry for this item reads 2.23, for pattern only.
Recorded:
1.01
